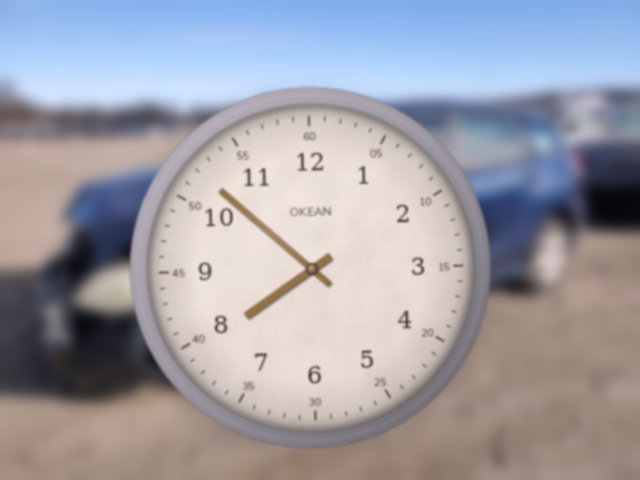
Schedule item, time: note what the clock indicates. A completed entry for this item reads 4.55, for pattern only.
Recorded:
7.52
